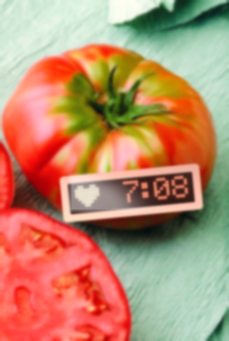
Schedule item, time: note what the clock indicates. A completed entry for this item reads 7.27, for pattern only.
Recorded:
7.08
